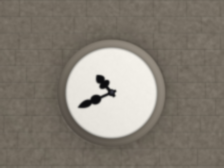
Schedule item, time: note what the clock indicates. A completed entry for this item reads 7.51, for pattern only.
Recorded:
10.41
